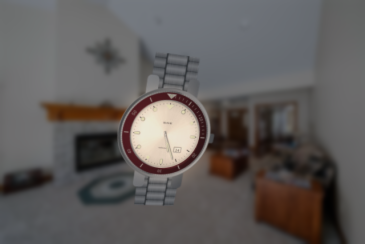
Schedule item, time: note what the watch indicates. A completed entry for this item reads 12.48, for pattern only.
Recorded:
5.26
